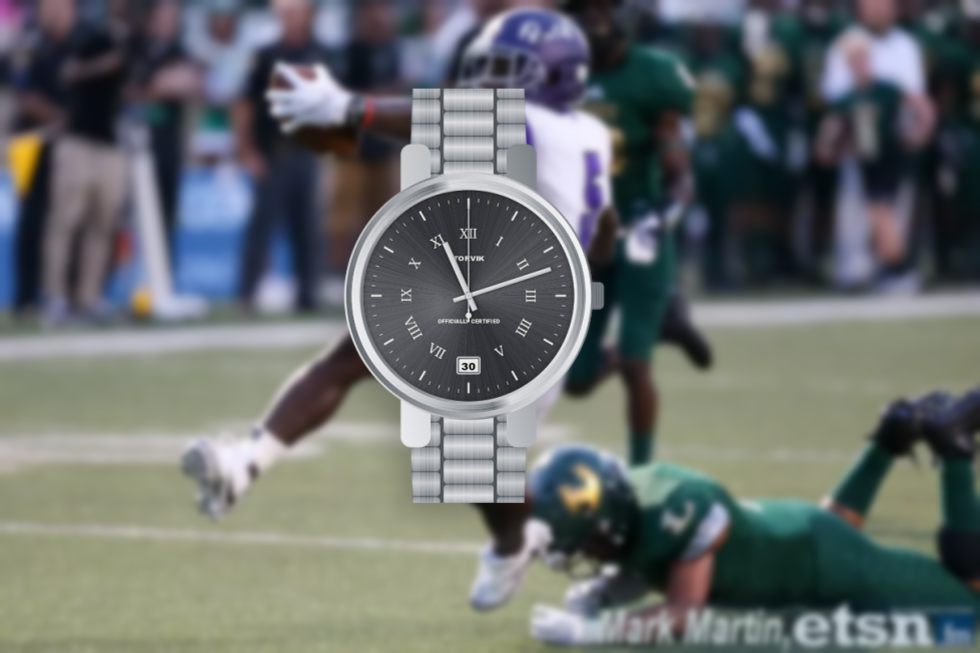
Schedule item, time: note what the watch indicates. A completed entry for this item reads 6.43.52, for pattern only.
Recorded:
11.12.00
